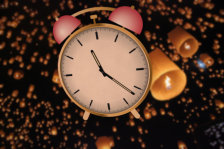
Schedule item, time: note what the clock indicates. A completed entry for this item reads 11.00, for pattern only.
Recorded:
11.22
